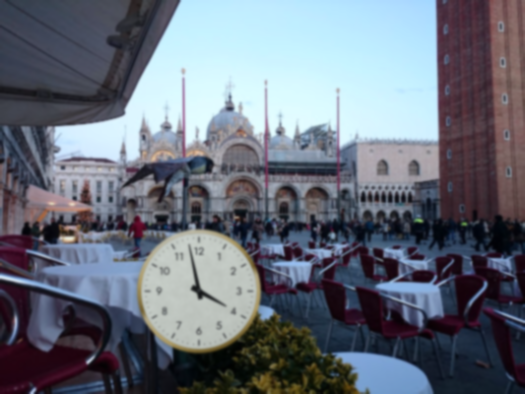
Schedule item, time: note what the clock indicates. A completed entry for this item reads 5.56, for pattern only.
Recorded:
3.58
